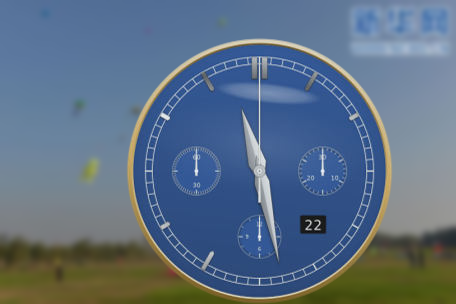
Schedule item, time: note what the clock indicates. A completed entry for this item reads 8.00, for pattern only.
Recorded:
11.28
